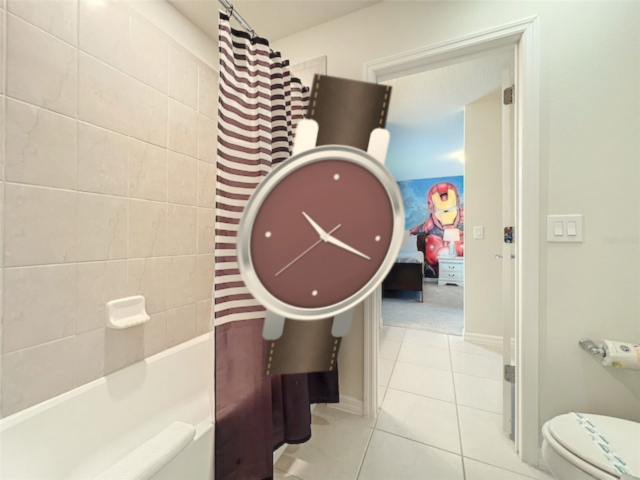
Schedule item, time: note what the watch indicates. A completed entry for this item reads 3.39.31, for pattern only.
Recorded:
10.18.38
